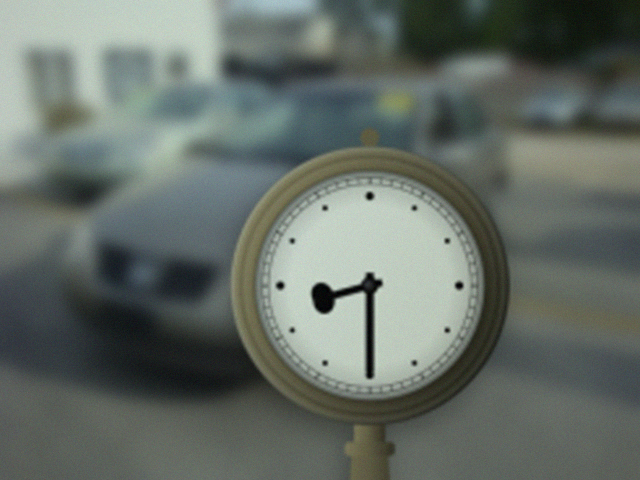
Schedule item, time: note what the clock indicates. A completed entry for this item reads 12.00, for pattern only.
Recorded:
8.30
